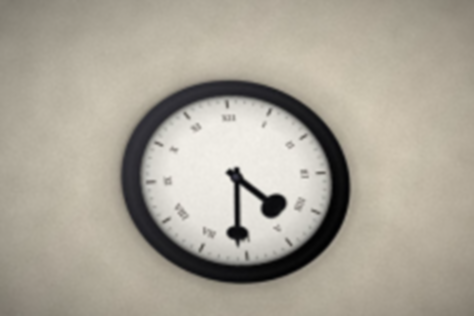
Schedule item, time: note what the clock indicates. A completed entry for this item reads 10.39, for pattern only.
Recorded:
4.31
